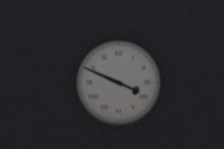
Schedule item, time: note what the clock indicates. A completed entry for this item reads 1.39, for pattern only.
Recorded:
3.49
